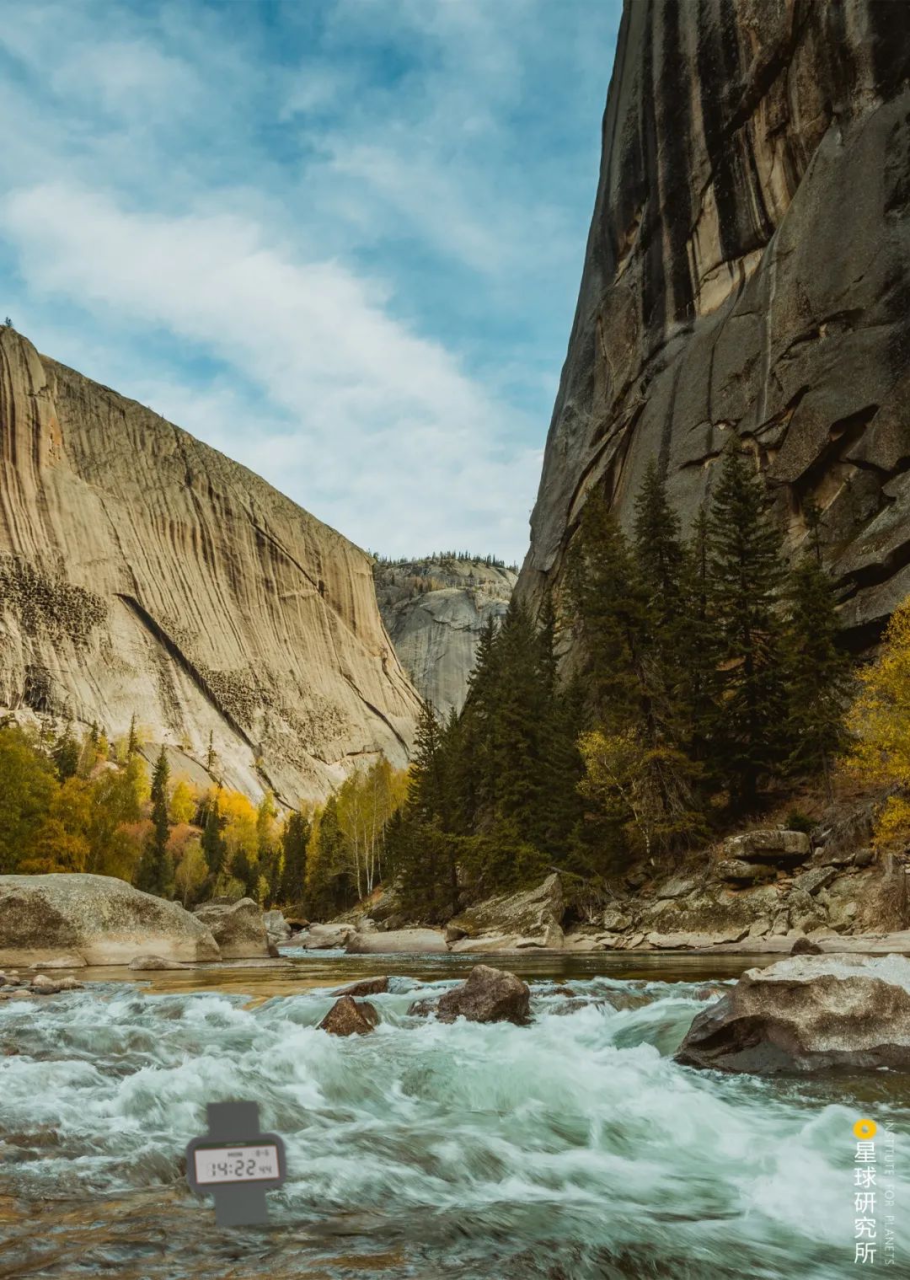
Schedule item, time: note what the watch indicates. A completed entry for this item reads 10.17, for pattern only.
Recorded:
14.22
